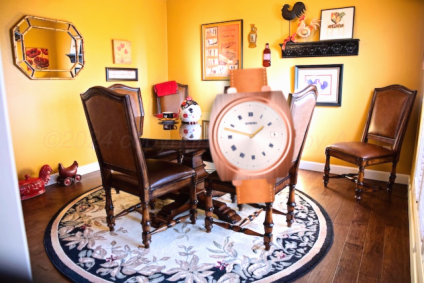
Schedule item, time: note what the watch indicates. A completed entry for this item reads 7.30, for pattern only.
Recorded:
1.48
